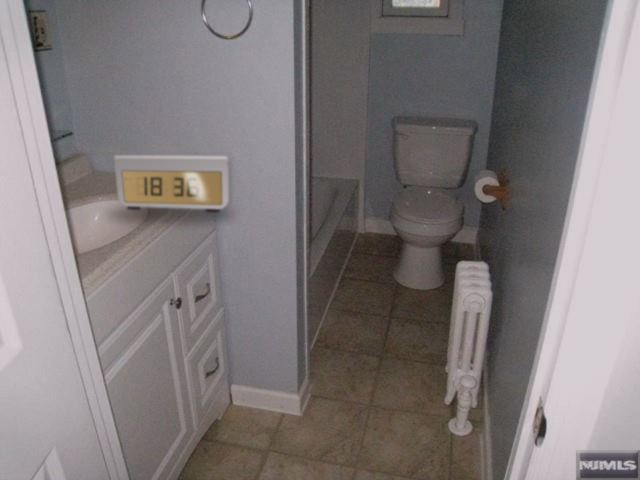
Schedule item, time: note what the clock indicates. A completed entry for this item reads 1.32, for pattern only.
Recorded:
18.36
